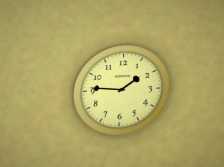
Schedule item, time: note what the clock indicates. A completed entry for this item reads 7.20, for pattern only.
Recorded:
1.46
